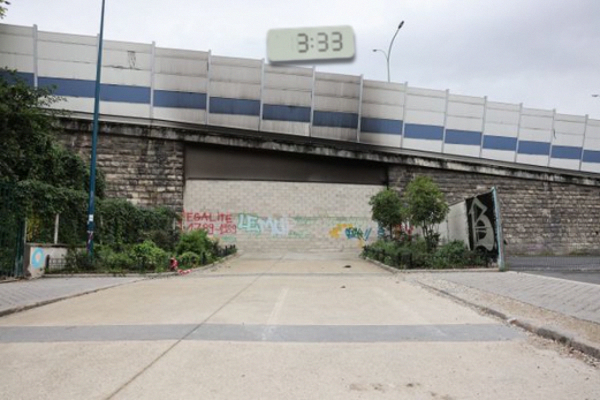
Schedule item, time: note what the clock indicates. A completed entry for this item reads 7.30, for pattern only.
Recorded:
3.33
